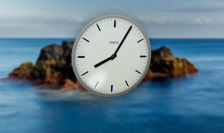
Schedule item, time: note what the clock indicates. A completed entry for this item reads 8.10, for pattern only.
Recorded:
8.05
